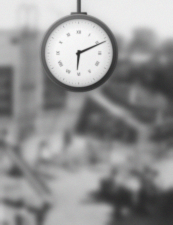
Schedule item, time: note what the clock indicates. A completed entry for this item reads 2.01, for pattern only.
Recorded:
6.11
